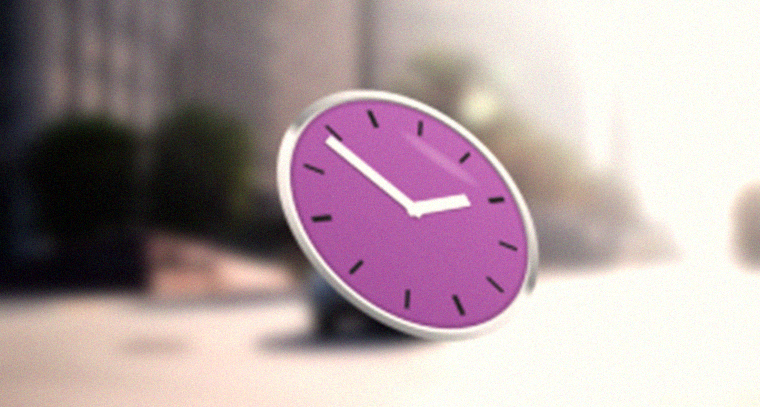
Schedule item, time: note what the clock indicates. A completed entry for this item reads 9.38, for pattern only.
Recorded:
2.54
